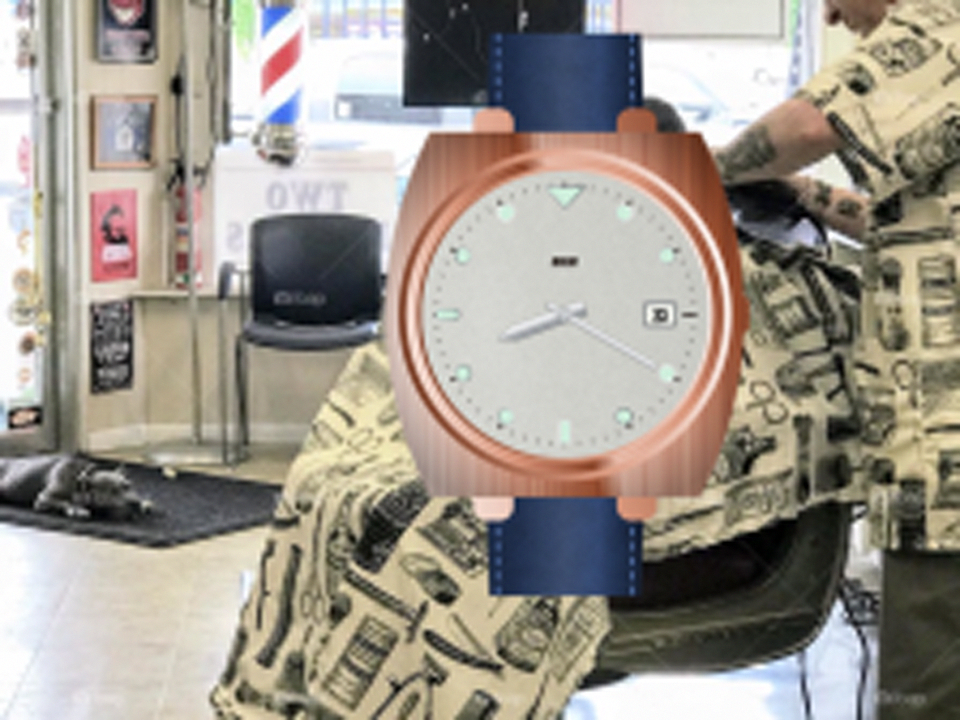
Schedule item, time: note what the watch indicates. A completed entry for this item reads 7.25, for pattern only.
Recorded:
8.20
